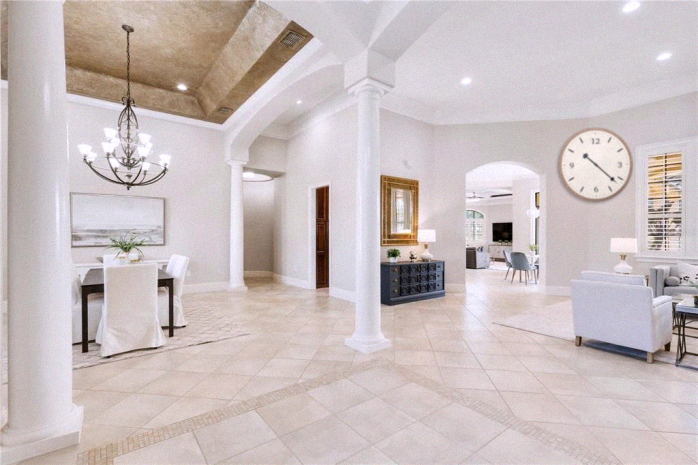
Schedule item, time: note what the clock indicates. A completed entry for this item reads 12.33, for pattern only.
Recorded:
10.22
